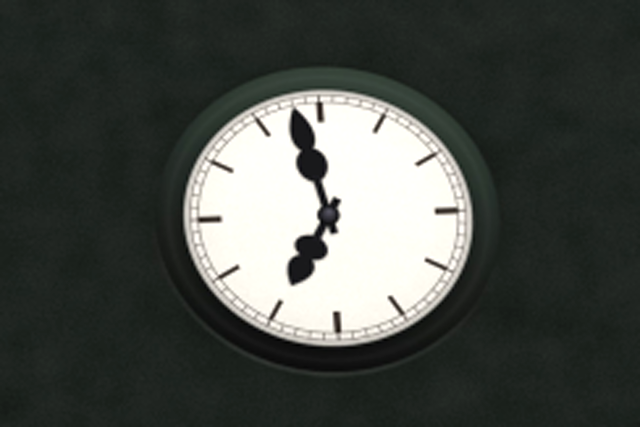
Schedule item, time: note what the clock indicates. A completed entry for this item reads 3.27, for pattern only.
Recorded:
6.58
